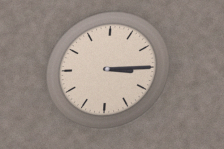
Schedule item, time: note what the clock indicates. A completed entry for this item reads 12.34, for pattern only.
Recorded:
3.15
